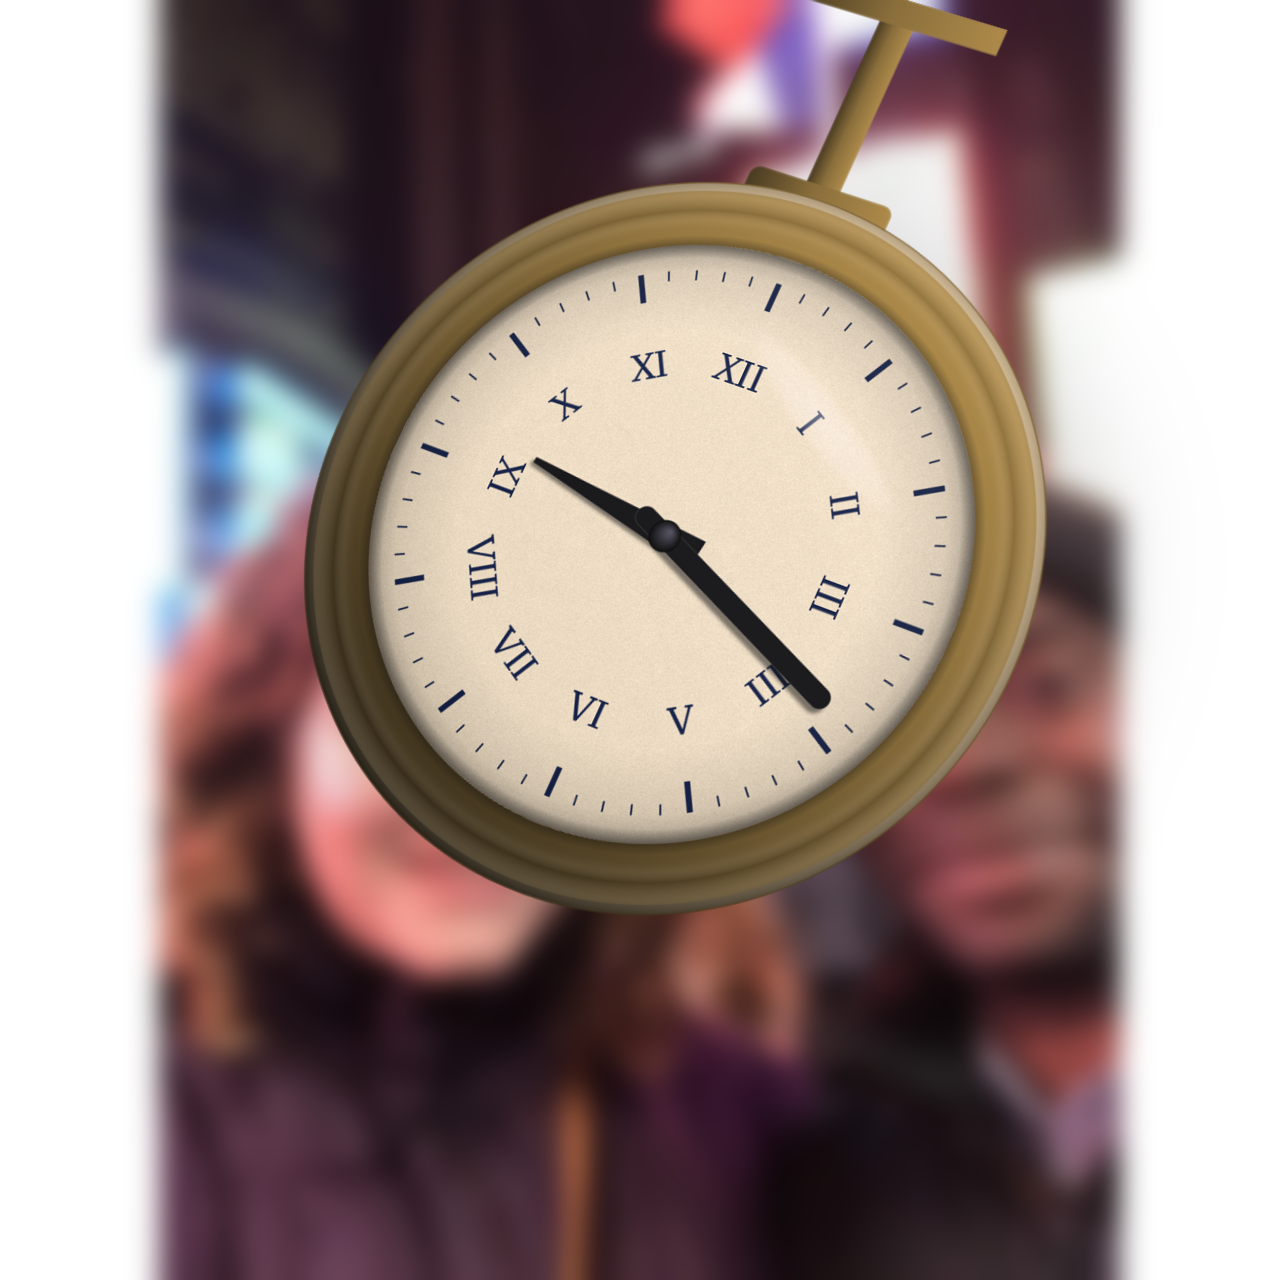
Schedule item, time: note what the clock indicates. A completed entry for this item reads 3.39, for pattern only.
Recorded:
9.19
